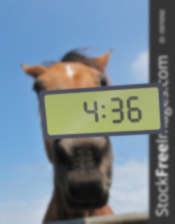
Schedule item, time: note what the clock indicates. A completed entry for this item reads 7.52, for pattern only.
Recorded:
4.36
